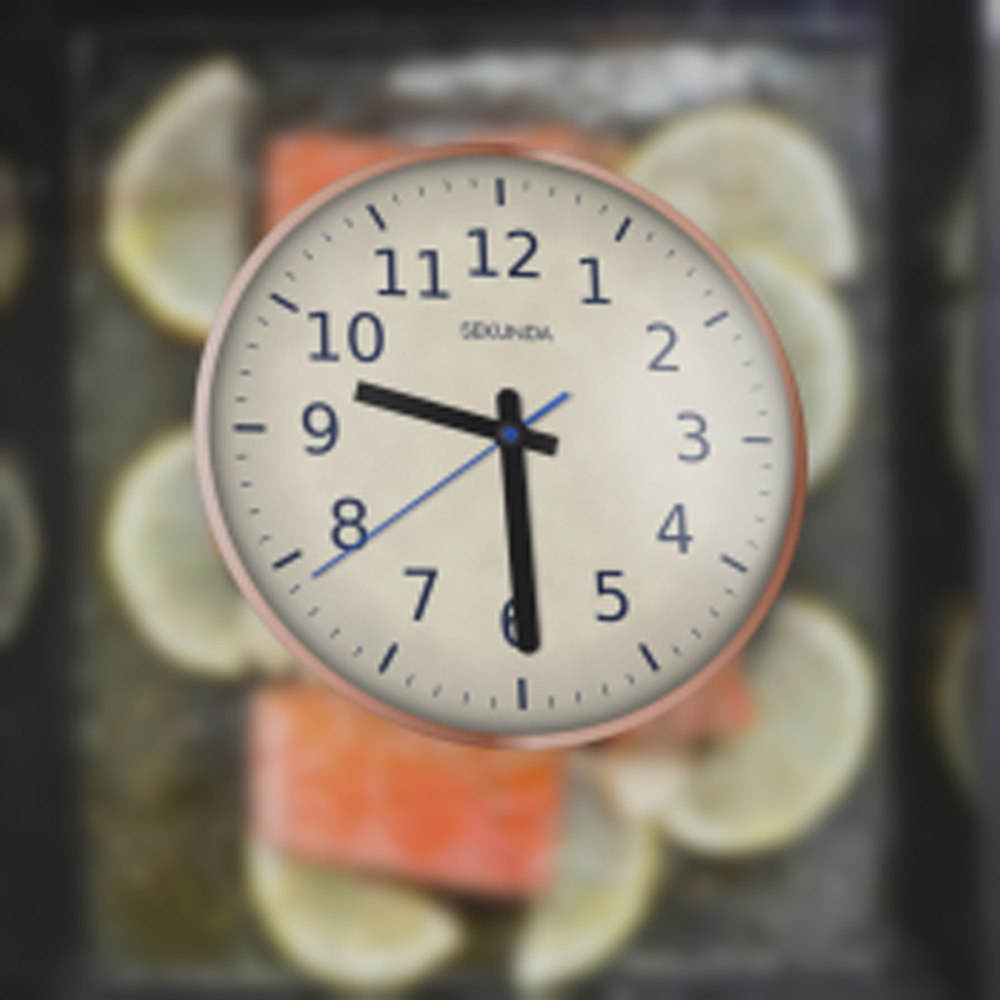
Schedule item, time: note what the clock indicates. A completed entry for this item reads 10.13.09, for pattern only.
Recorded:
9.29.39
